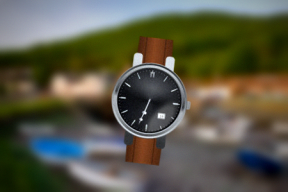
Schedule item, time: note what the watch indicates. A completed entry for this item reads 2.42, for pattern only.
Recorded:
6.33
